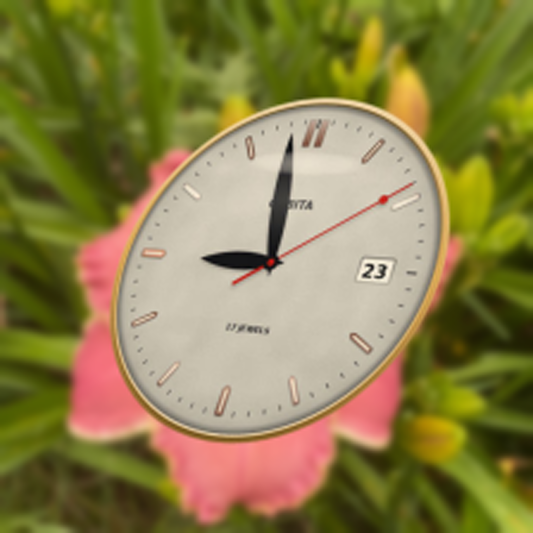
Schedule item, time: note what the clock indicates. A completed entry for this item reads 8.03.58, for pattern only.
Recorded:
8.58.09
